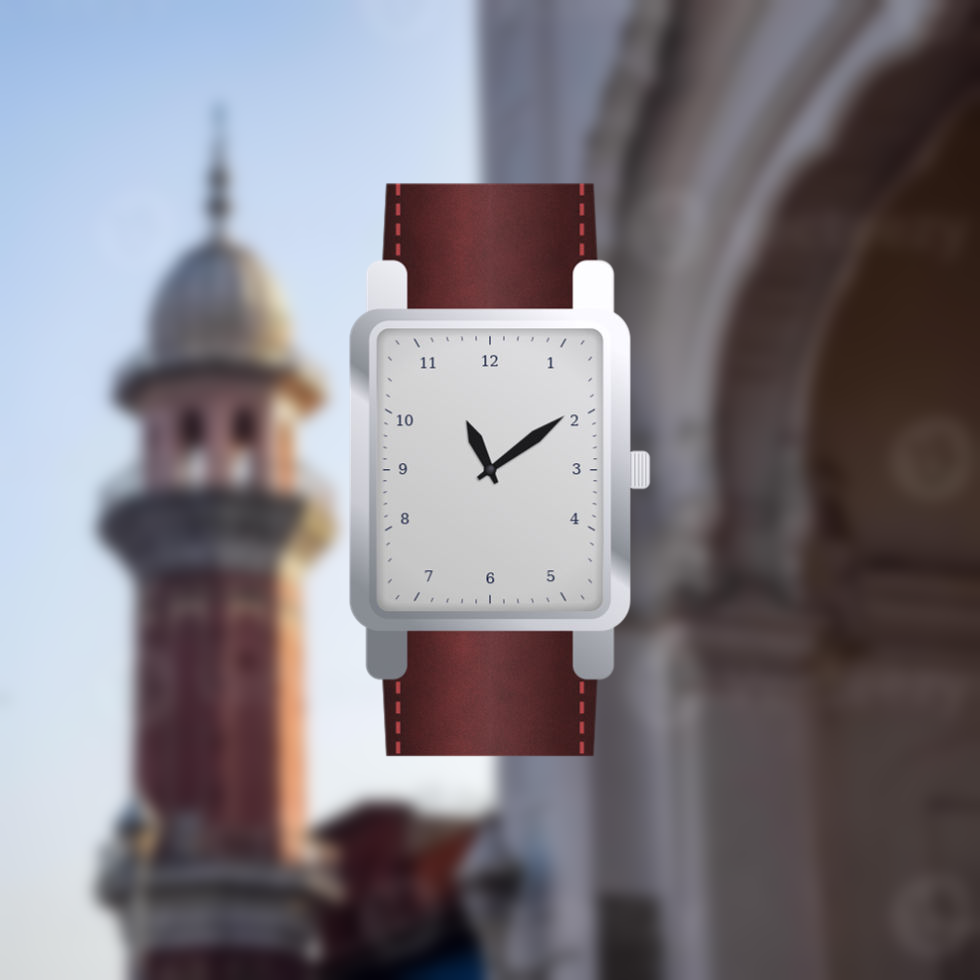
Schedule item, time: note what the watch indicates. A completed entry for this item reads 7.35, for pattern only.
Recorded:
11.09
